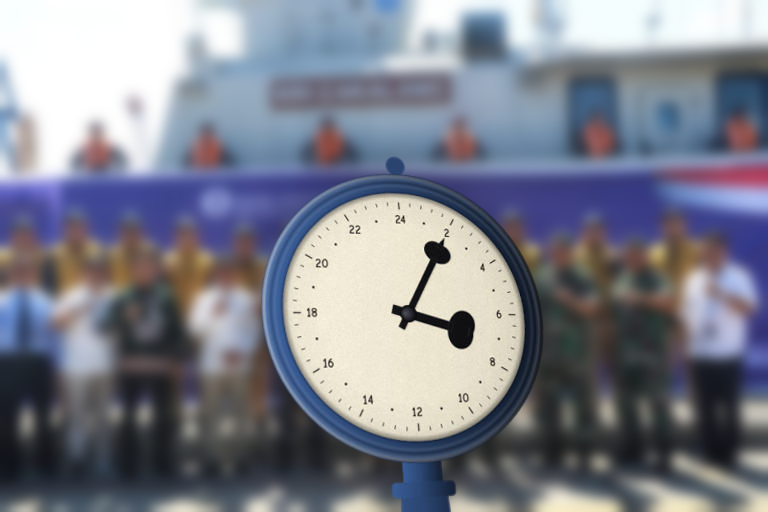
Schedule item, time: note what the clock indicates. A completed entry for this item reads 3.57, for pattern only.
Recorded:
7.05
